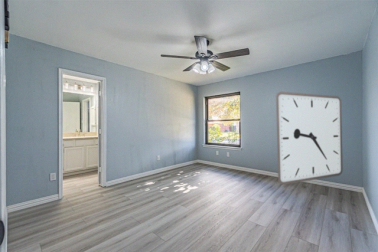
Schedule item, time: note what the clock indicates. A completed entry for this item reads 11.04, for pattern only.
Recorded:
9.24
